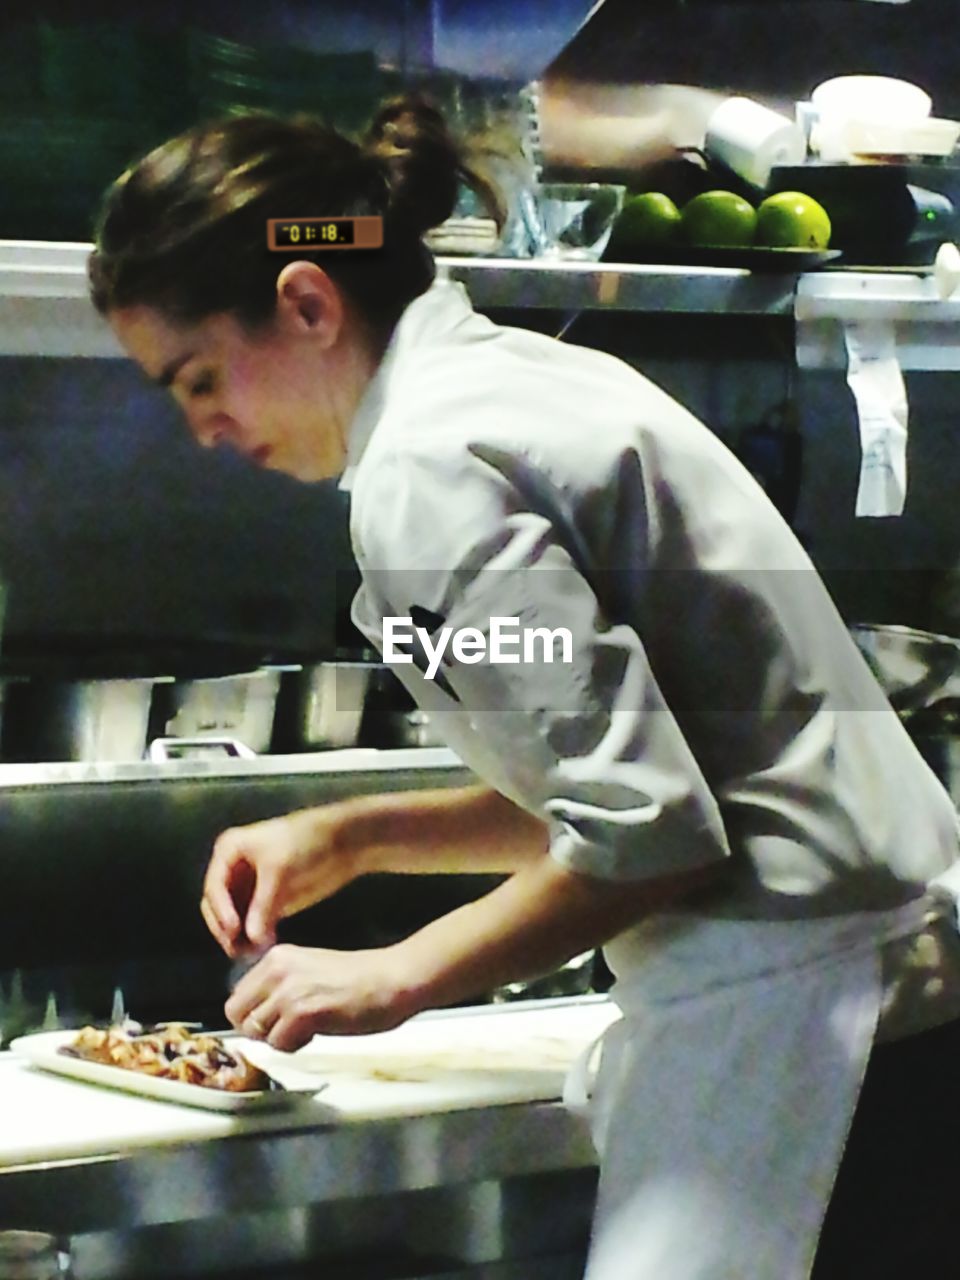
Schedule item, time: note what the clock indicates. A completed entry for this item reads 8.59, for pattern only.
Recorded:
1.18
